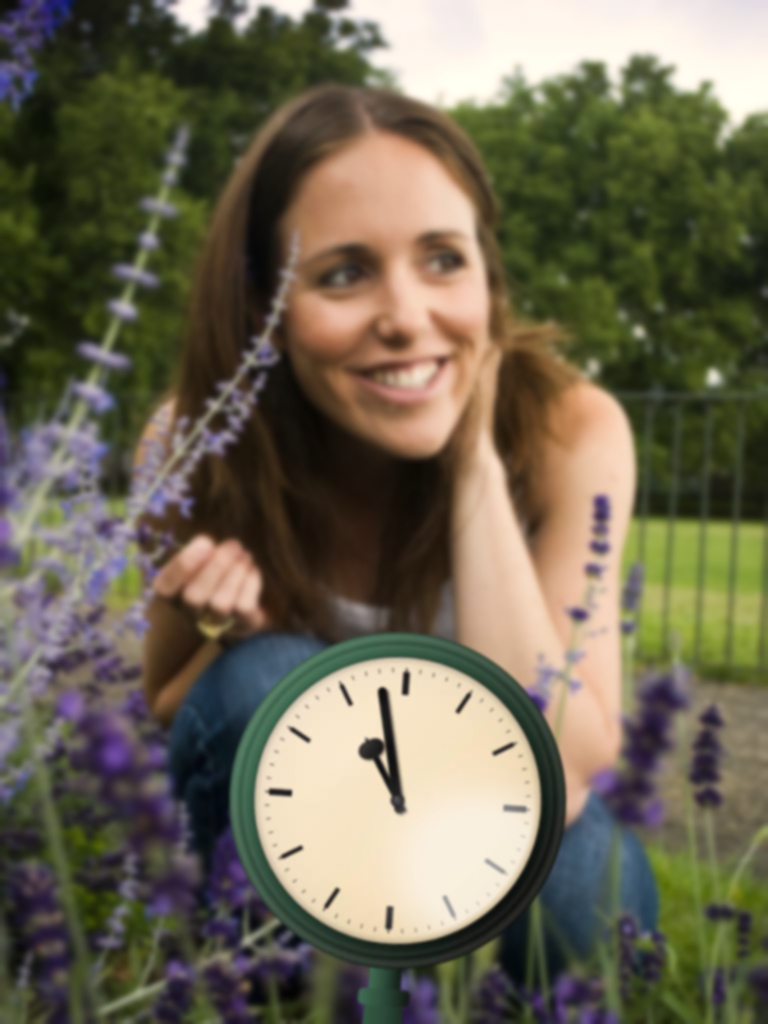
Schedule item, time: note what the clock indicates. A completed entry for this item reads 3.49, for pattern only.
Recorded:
10.58
